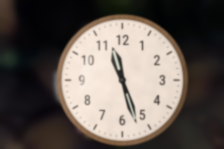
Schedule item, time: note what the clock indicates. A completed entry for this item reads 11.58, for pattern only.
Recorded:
11.27
